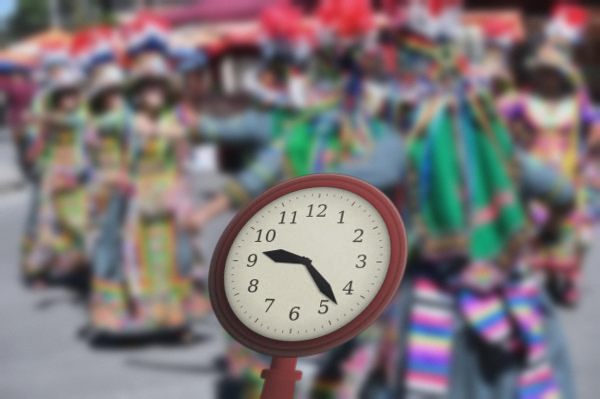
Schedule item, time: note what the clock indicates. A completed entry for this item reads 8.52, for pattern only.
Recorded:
9.23
